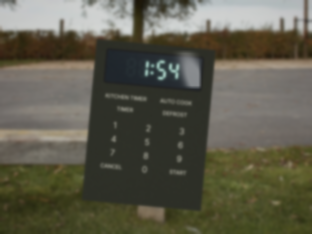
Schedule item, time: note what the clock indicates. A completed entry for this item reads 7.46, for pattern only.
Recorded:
1.54
